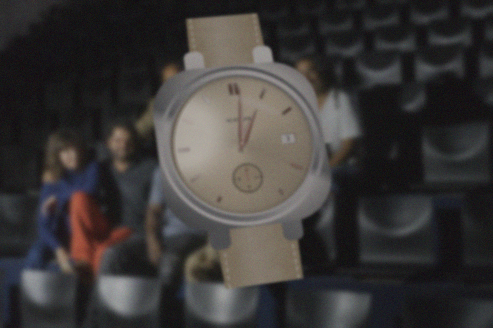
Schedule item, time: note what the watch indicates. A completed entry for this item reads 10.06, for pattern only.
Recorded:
1.01
